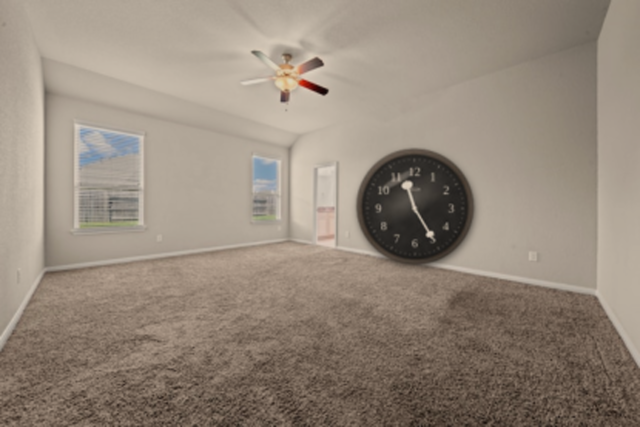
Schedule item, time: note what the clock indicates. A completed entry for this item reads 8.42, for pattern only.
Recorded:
11.25
